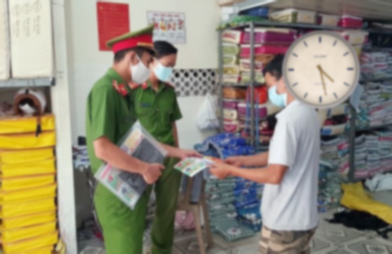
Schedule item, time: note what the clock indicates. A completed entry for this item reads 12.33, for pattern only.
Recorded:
4.28
